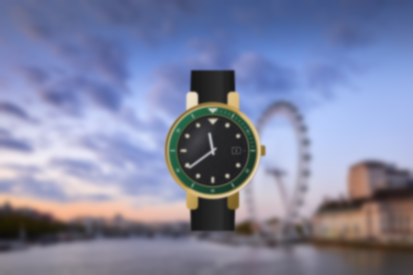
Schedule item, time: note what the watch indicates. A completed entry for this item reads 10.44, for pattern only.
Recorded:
11.39
